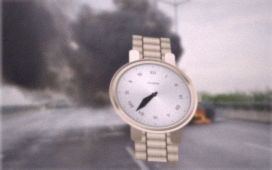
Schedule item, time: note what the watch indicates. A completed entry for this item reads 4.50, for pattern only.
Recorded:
7.37
